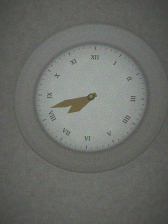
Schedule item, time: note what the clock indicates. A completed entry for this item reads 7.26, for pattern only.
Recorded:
7.42
